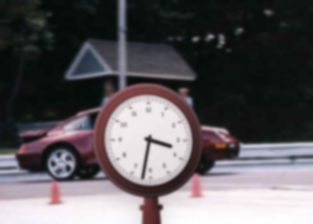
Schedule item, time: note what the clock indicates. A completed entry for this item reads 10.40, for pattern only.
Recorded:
3.32
